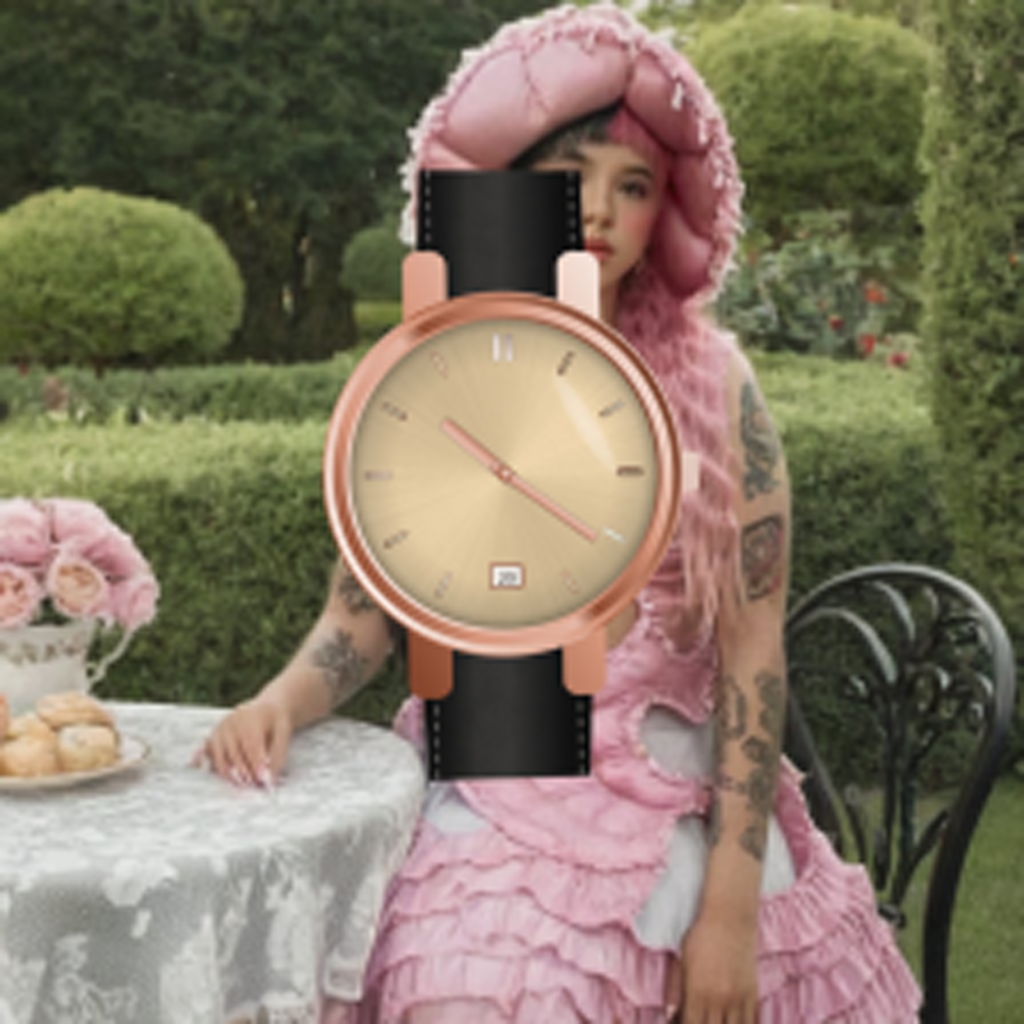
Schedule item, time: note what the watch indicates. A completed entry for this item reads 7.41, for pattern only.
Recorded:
10.21
